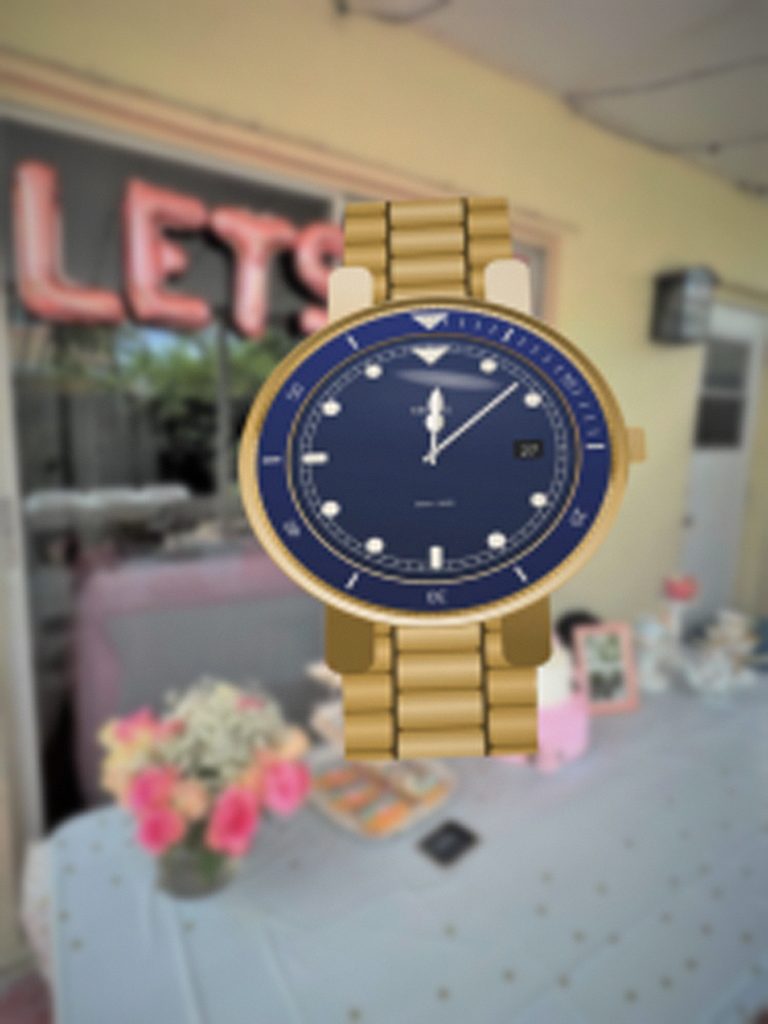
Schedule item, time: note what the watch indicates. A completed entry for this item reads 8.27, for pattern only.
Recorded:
12.08
